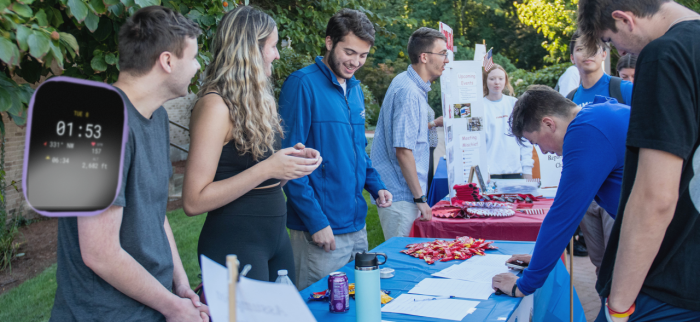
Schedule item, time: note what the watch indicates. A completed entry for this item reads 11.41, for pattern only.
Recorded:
1.53
